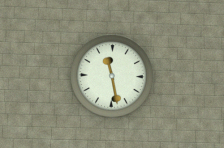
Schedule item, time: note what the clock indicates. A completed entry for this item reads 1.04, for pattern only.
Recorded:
11.28
